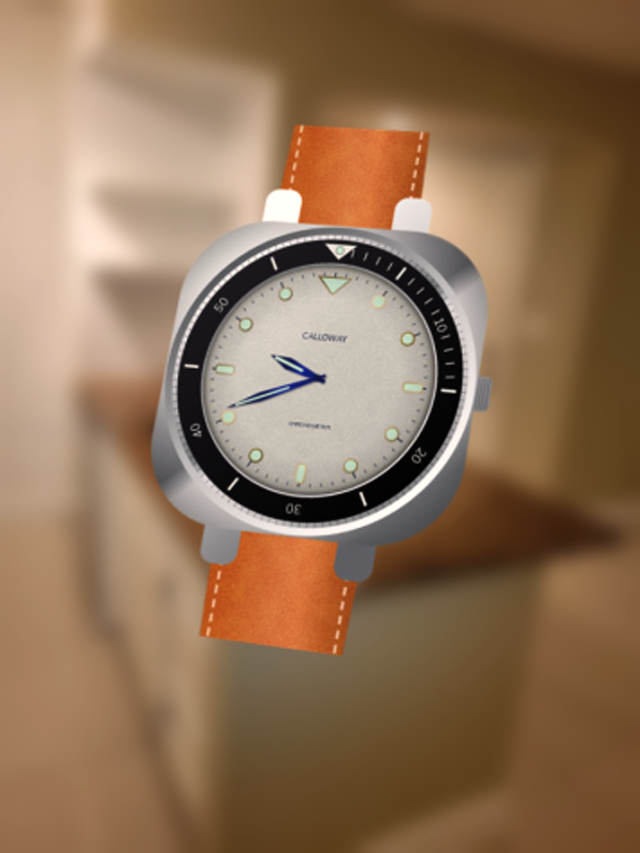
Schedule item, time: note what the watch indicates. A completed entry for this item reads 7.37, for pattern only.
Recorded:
9.41
